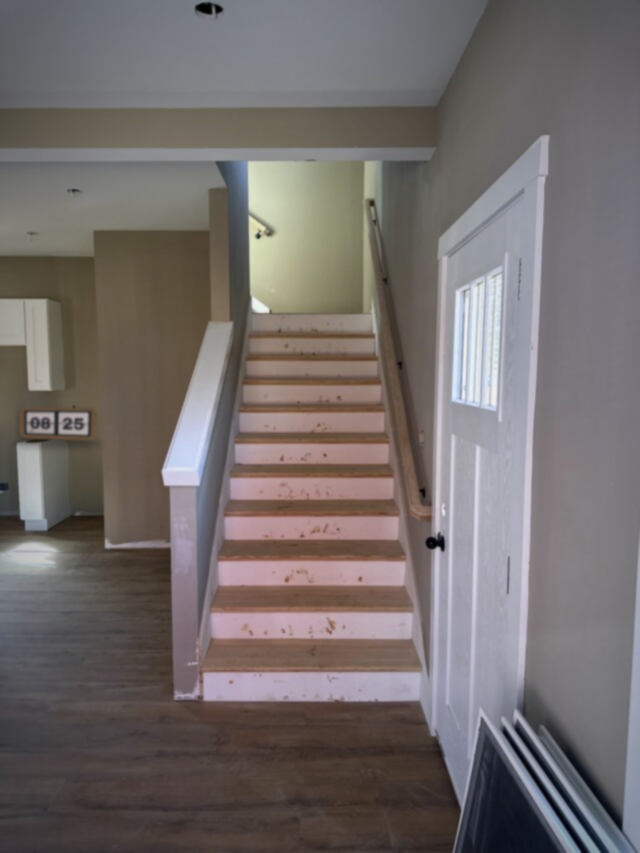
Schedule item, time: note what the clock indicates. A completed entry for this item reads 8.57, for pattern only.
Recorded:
8.25
